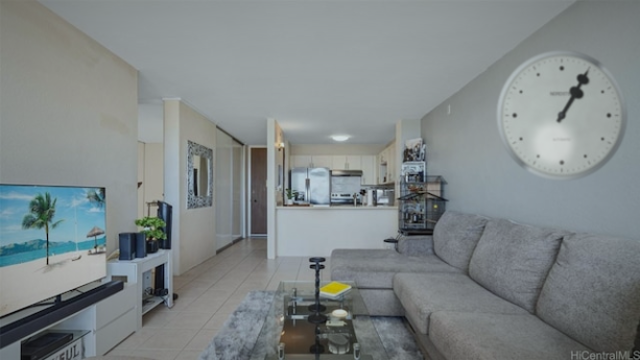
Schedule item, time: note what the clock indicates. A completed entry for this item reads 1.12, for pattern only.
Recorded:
1.05
